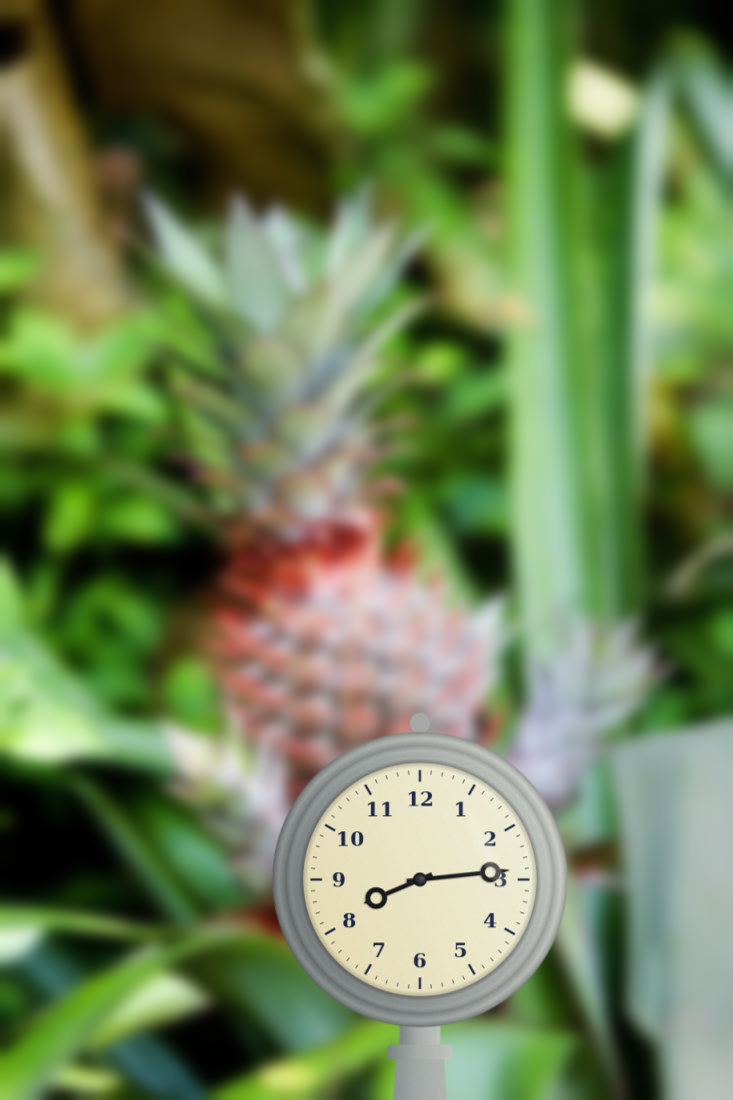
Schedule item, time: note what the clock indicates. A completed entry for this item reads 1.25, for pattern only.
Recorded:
8.14
